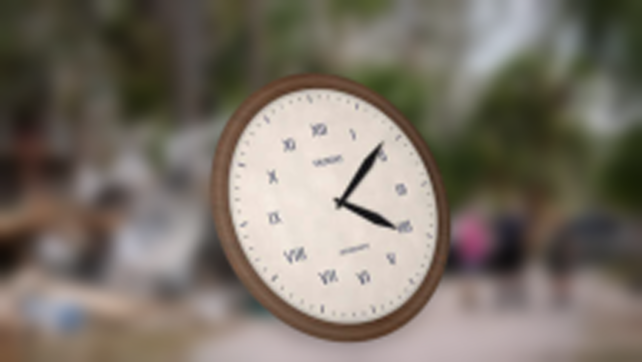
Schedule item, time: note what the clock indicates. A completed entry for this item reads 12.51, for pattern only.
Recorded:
4.09
